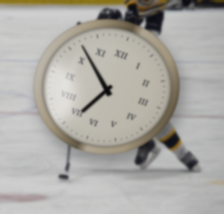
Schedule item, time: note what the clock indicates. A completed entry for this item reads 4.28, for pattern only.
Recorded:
6.52
